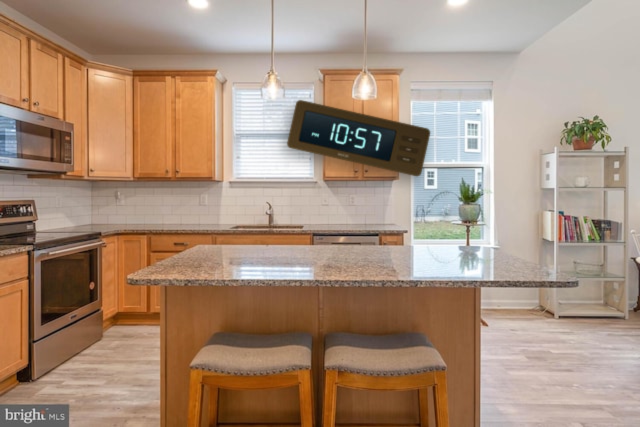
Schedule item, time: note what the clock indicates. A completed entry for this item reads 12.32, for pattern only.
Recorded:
10.57
